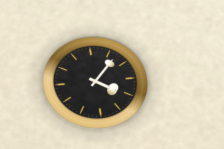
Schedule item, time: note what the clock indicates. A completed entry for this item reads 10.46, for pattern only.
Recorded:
4.07
